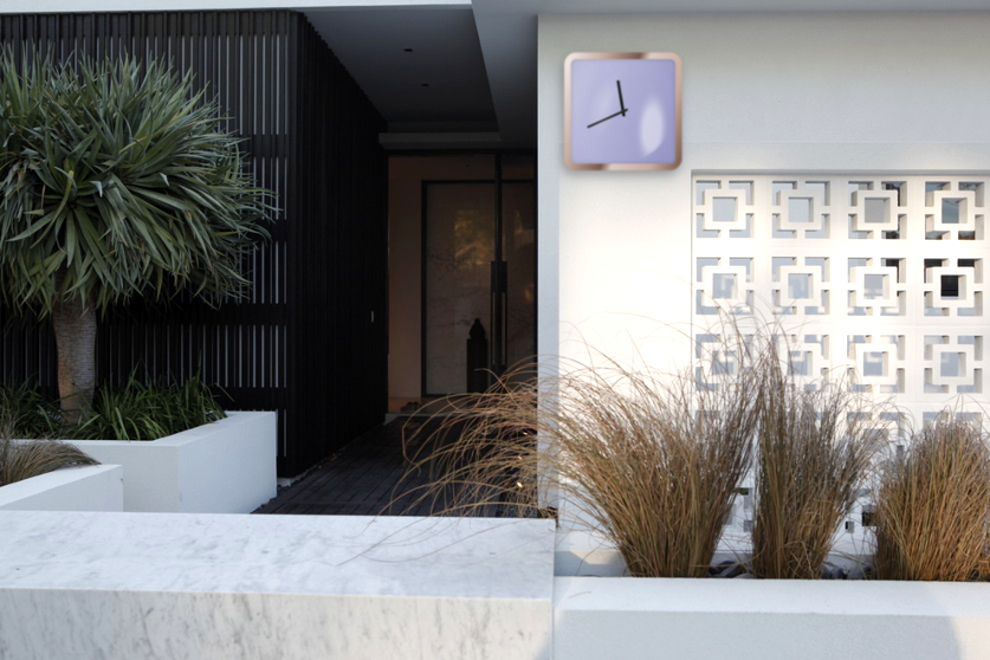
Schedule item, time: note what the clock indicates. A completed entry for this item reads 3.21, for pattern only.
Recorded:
11.41
